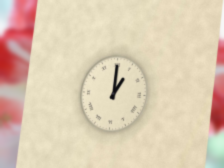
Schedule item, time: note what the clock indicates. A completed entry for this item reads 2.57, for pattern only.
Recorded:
1.00
